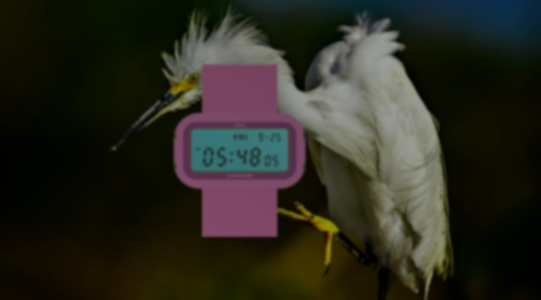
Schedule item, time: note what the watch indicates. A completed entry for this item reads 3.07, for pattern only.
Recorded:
5.48
